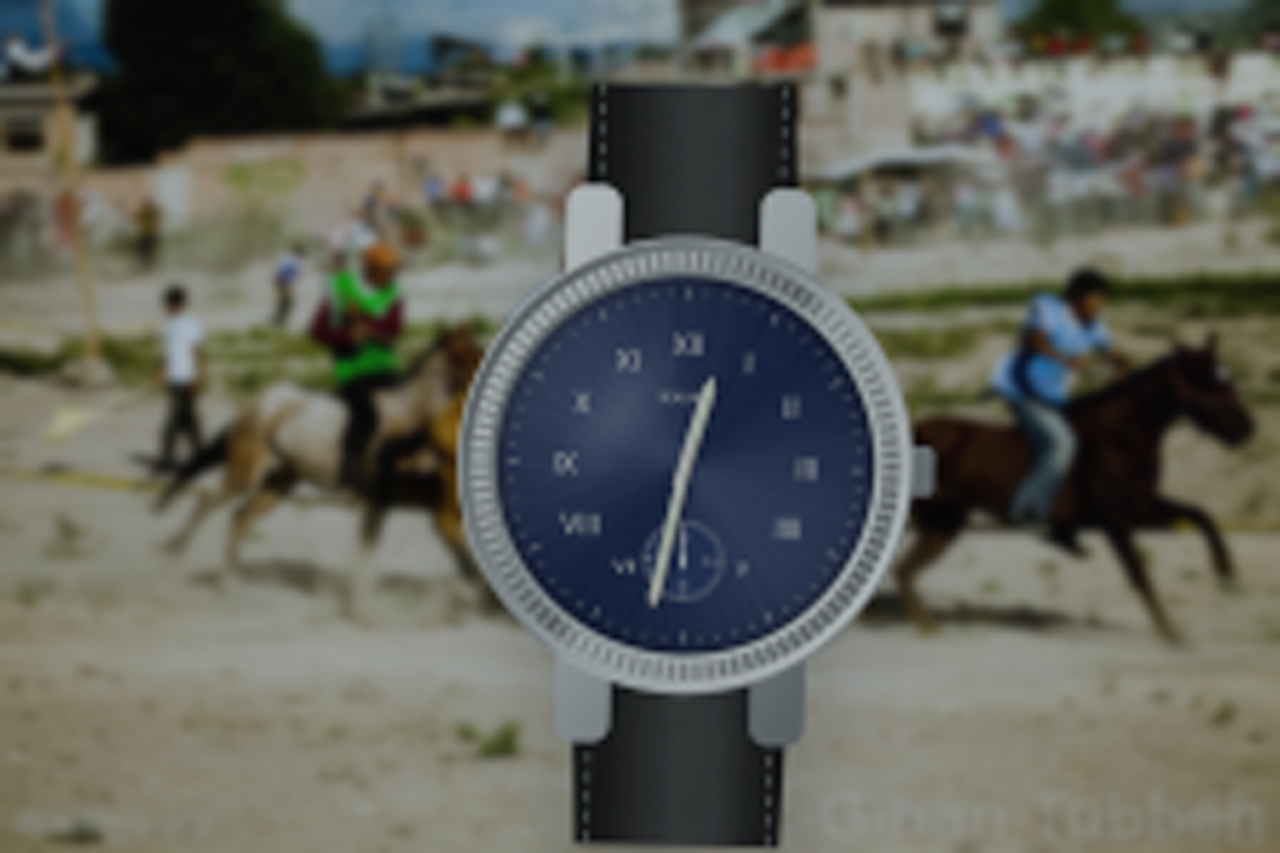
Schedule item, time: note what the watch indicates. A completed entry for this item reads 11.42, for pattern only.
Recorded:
12.32
